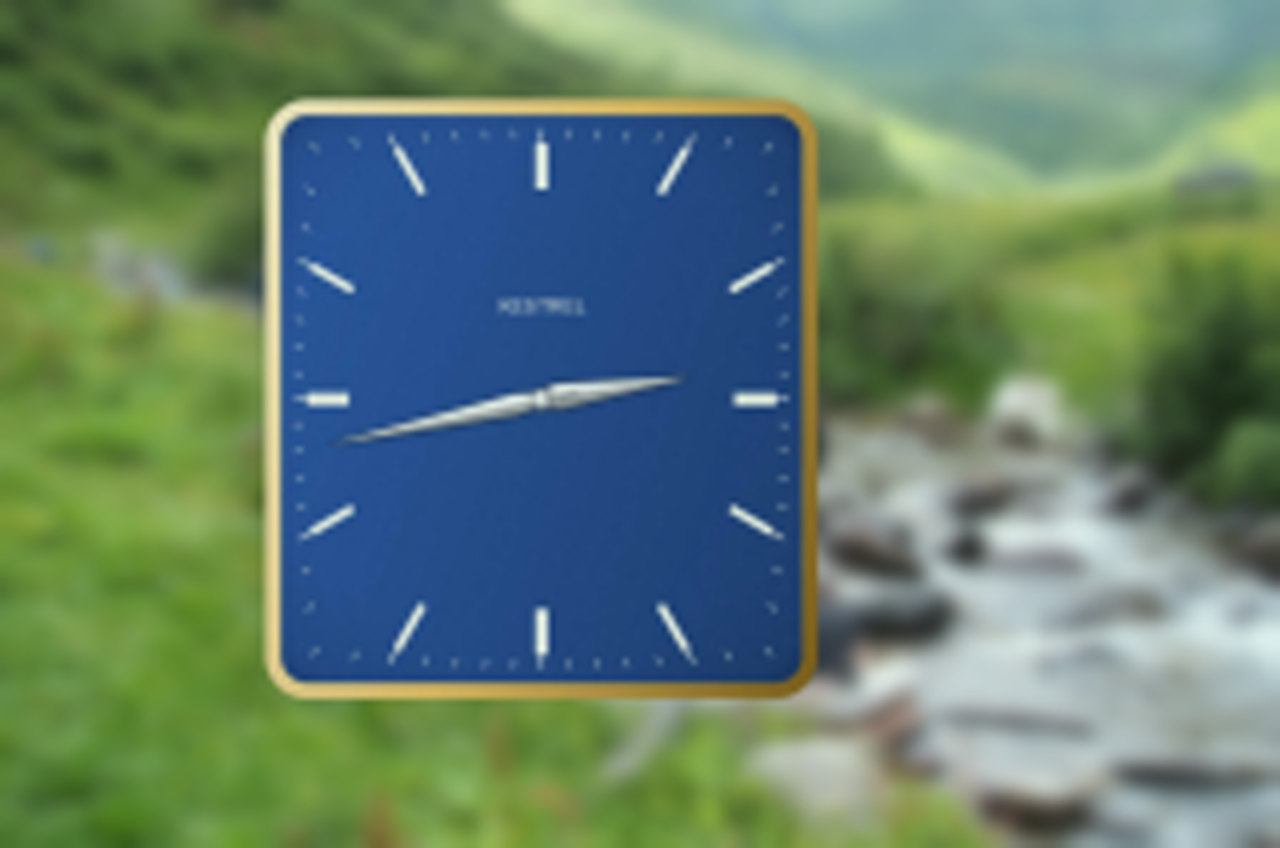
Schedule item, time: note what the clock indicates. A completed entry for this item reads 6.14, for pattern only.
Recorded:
2.43
